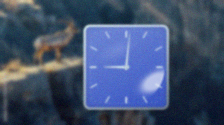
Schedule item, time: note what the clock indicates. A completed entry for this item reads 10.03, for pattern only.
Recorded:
9.01
